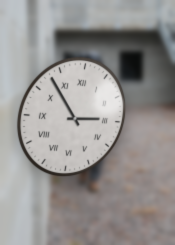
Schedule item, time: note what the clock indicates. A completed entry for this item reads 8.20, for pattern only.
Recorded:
2.53
